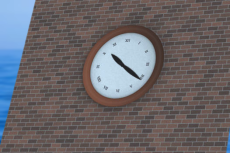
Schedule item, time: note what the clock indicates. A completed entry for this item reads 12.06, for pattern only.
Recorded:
10.21
